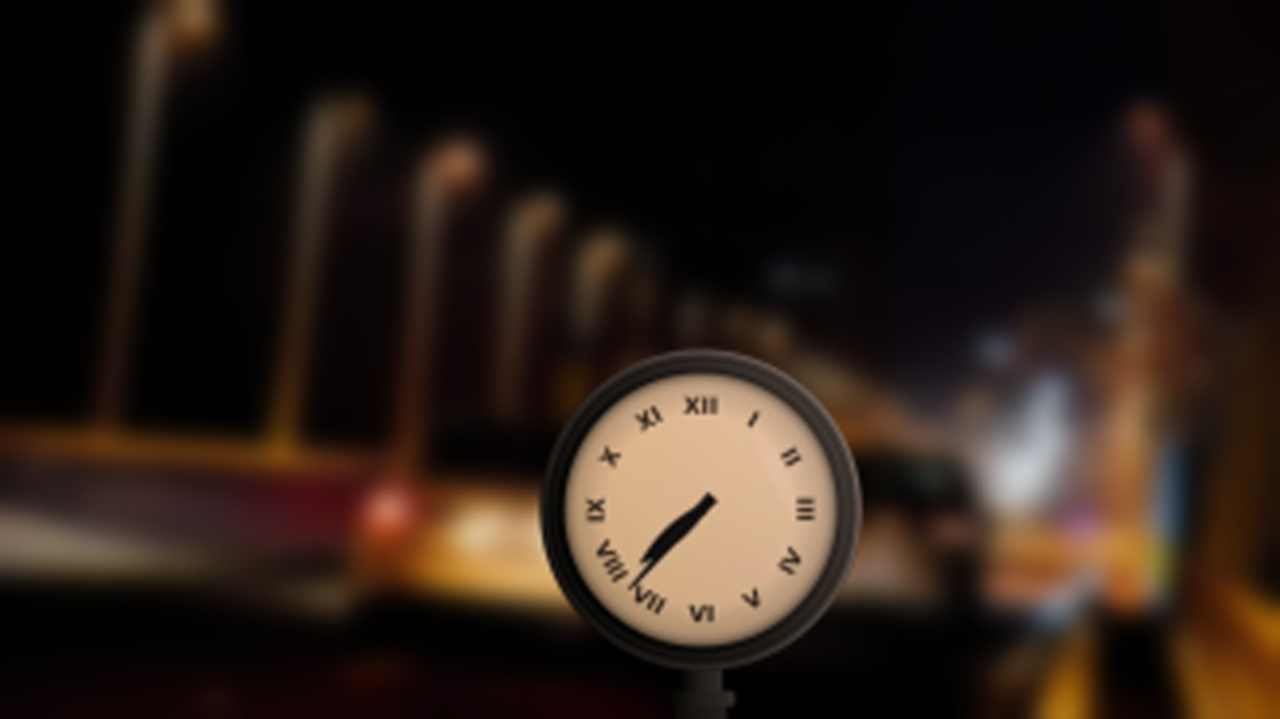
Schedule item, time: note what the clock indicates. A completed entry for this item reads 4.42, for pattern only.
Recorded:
7.37
